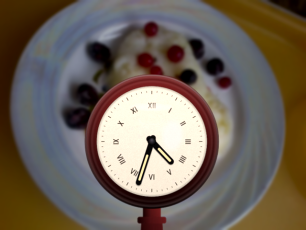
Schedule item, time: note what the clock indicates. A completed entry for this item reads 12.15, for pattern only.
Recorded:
4.33
